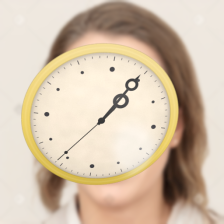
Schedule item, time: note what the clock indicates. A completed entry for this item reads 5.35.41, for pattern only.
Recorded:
1.04.36
